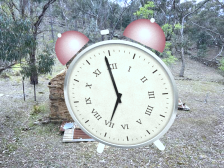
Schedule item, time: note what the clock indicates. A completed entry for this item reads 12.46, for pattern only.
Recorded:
6.59
